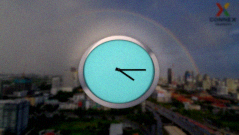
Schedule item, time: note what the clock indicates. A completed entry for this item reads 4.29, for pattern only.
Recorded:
4.15
